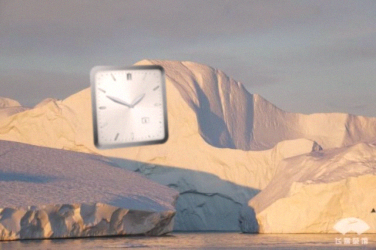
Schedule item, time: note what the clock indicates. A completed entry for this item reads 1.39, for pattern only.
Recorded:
1.49
